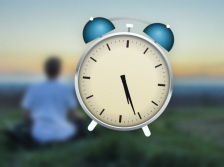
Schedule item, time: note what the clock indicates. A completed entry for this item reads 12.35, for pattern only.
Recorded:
5.26
